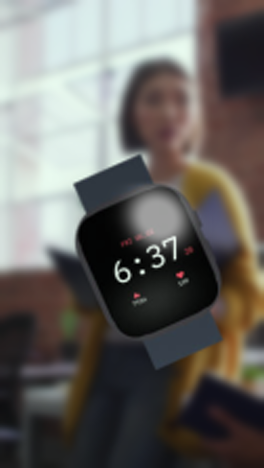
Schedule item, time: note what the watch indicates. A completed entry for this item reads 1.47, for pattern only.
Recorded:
6.37
